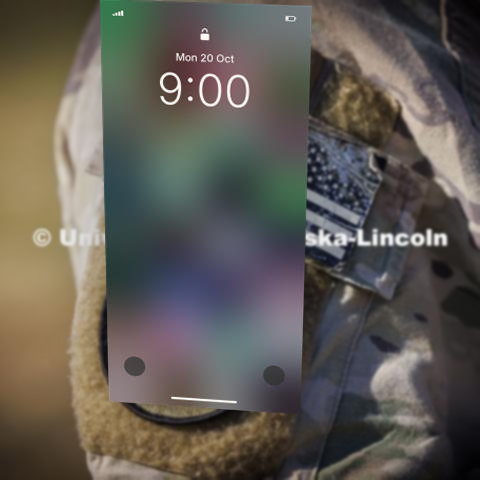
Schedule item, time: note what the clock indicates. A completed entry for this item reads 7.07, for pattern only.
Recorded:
9.00
